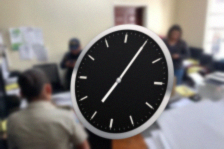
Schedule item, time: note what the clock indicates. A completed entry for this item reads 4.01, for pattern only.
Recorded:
7.05
